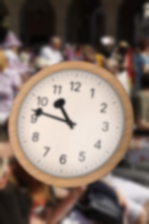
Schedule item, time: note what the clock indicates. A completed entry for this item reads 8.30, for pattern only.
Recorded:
10.47
